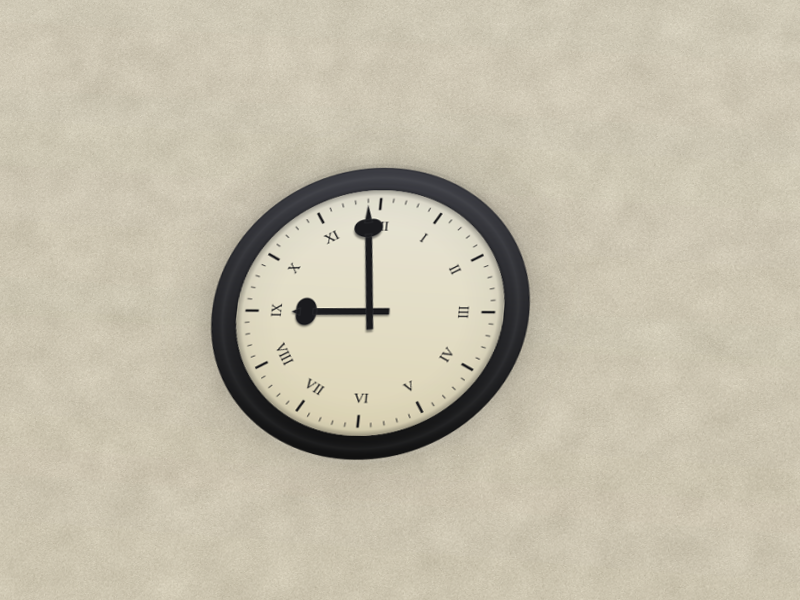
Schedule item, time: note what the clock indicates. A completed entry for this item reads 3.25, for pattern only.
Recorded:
8.59
